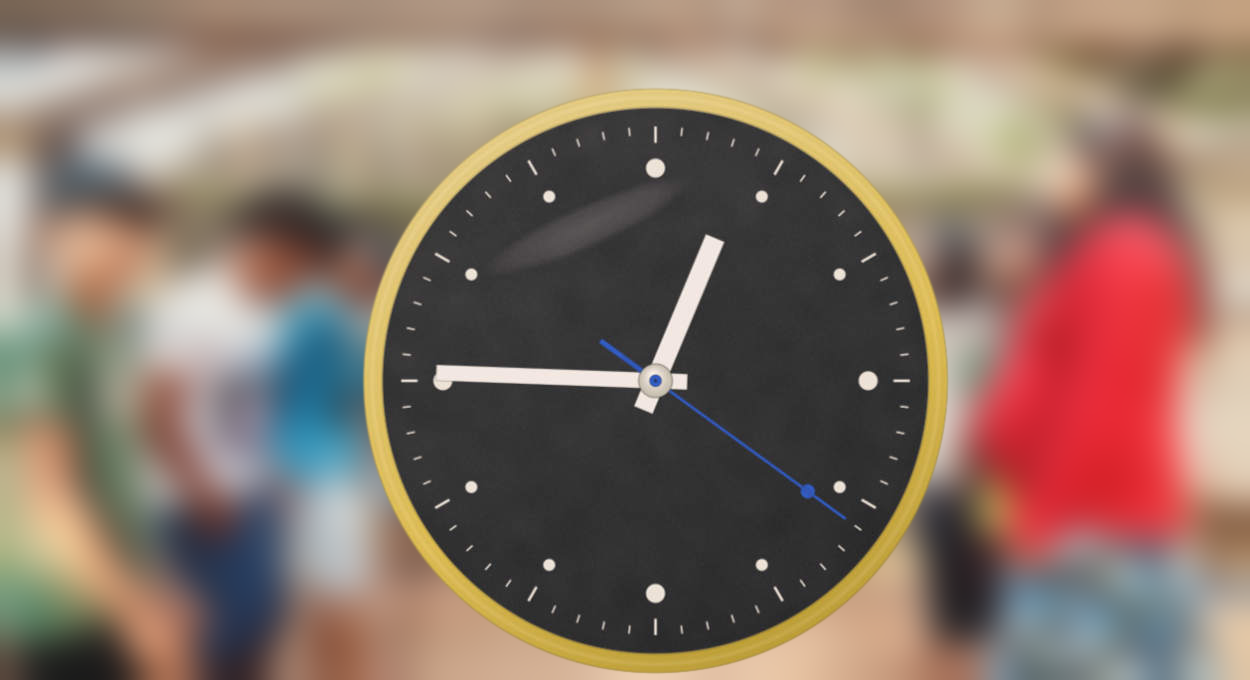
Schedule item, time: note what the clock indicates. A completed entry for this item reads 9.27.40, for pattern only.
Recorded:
12.45.21
